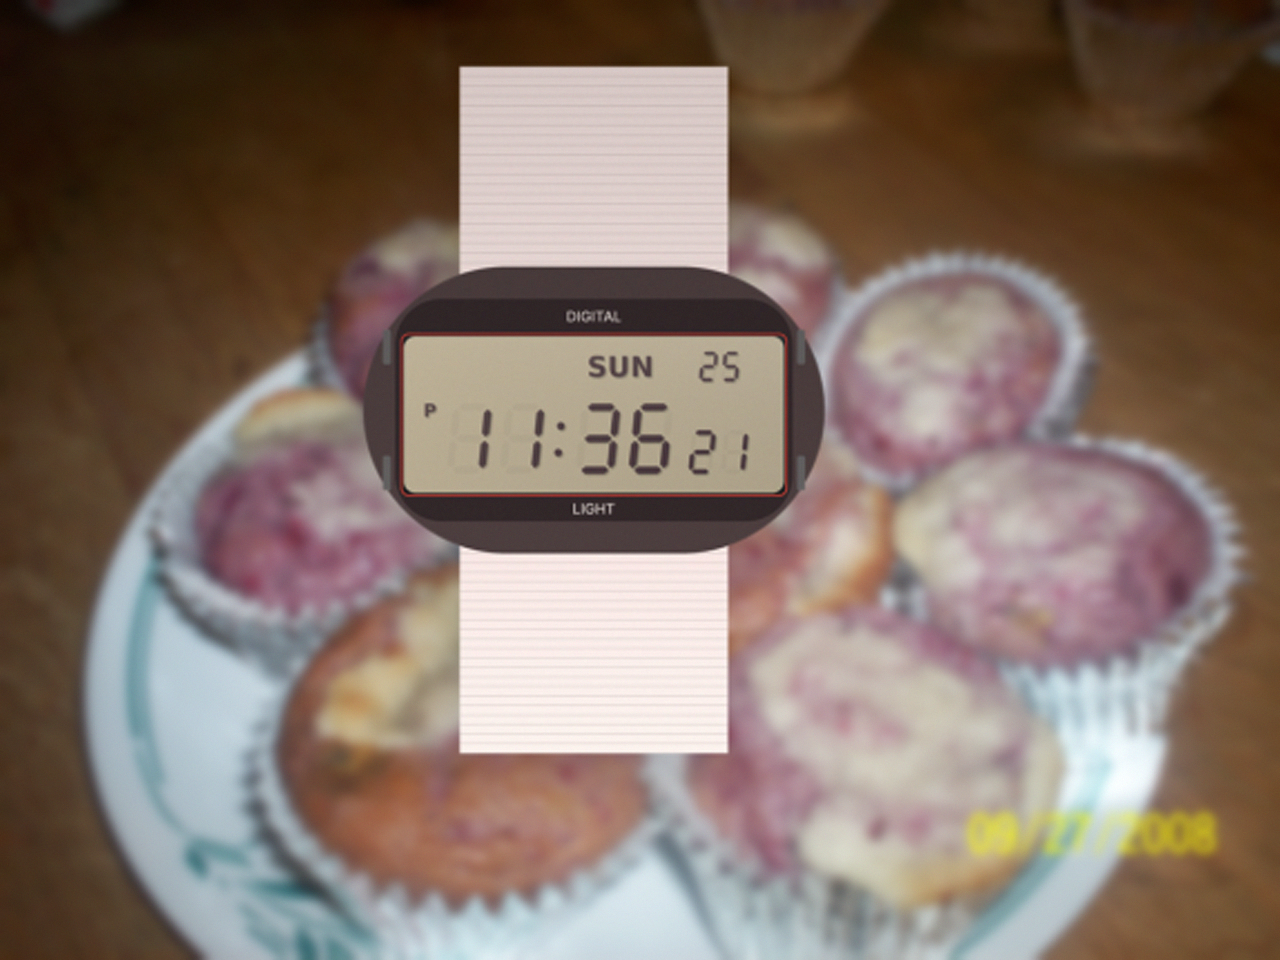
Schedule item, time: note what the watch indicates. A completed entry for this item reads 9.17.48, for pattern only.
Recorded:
11.36.21
